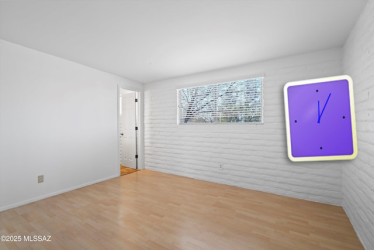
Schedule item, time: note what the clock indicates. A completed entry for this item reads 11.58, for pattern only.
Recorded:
12.05
